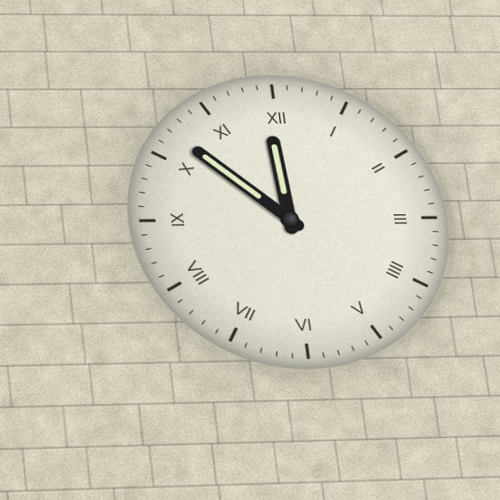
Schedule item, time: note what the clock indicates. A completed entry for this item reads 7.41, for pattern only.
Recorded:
11.52
